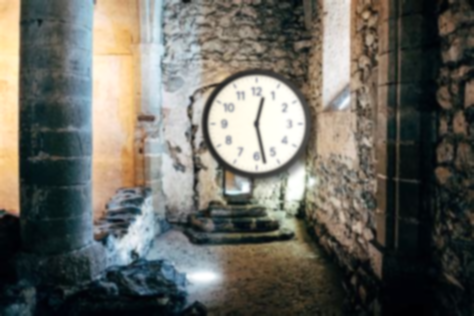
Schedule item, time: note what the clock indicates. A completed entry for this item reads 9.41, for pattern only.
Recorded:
12.28
